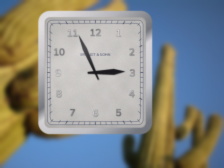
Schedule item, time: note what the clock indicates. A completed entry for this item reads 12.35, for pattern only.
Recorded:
2.56
